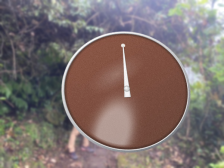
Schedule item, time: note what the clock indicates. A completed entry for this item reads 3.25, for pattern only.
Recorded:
12.00
